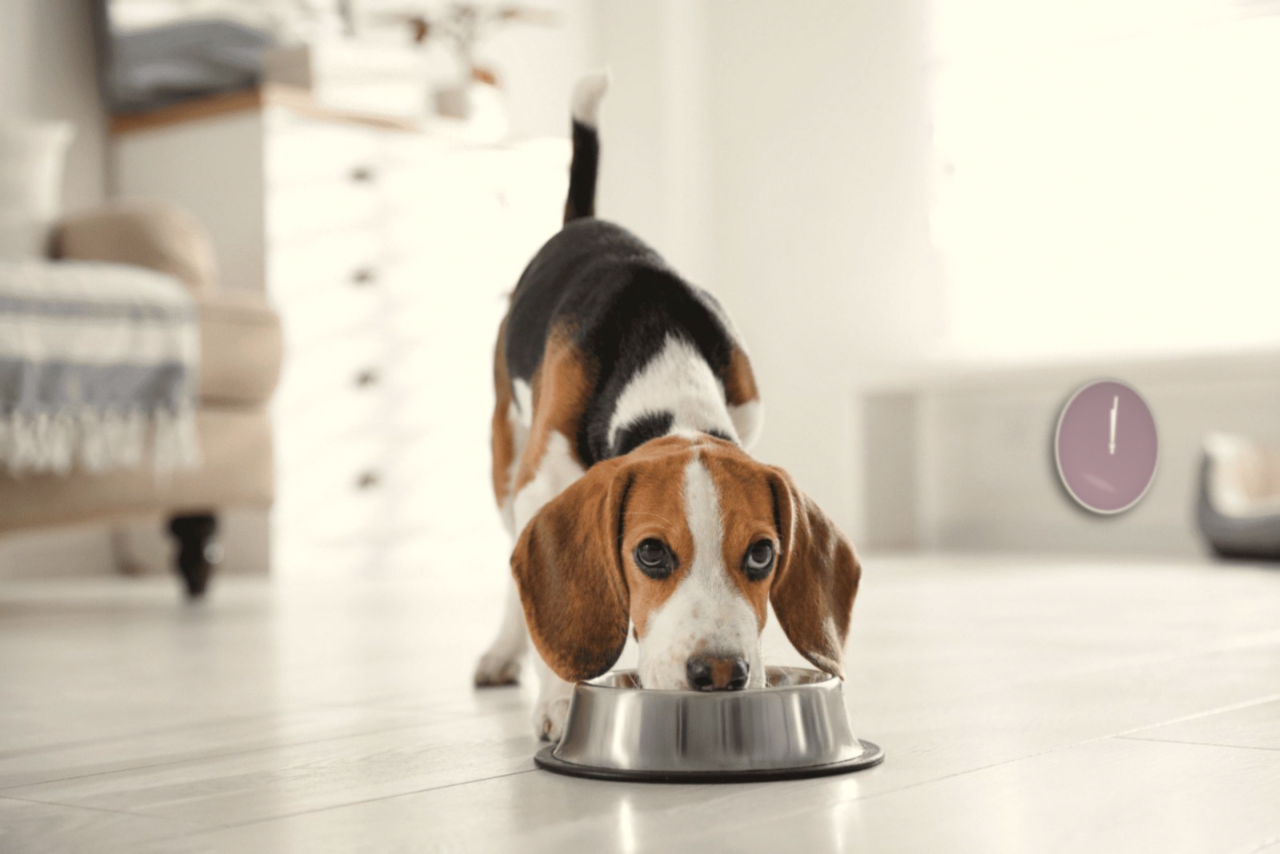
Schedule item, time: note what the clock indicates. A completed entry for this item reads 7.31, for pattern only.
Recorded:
12.01
